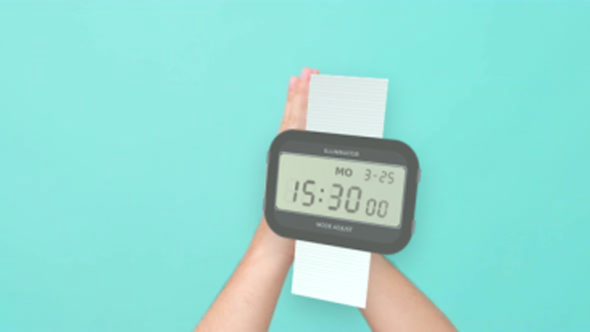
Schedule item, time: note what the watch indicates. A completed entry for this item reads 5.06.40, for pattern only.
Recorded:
15.30.00
